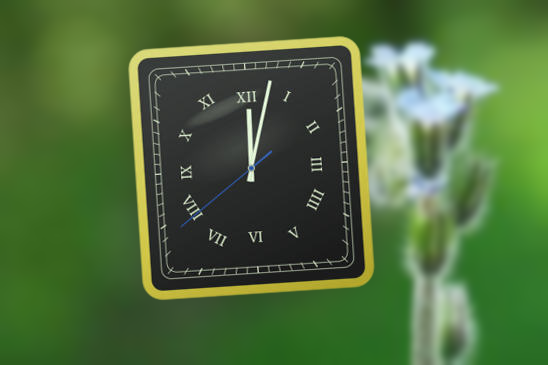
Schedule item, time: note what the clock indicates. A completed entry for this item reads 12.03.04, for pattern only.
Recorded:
12.02.39
